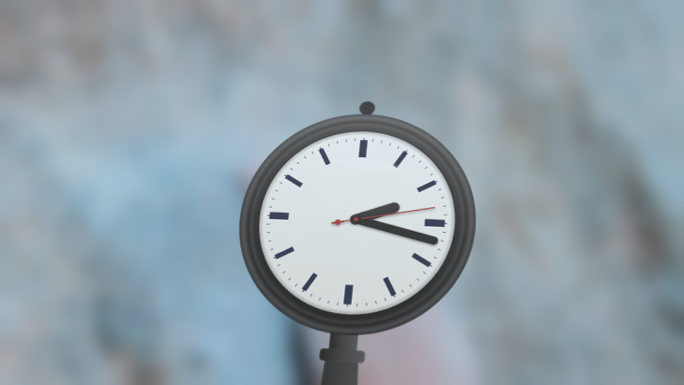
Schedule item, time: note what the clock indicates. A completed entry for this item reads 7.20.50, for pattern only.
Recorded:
2.17.13
